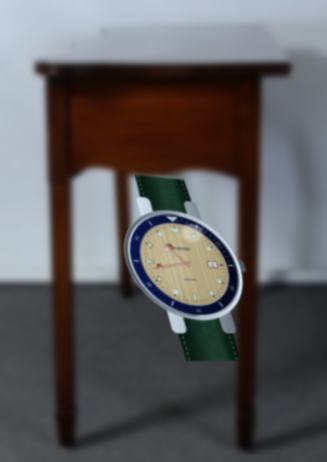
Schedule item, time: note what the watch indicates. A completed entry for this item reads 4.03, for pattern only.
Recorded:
10.43
